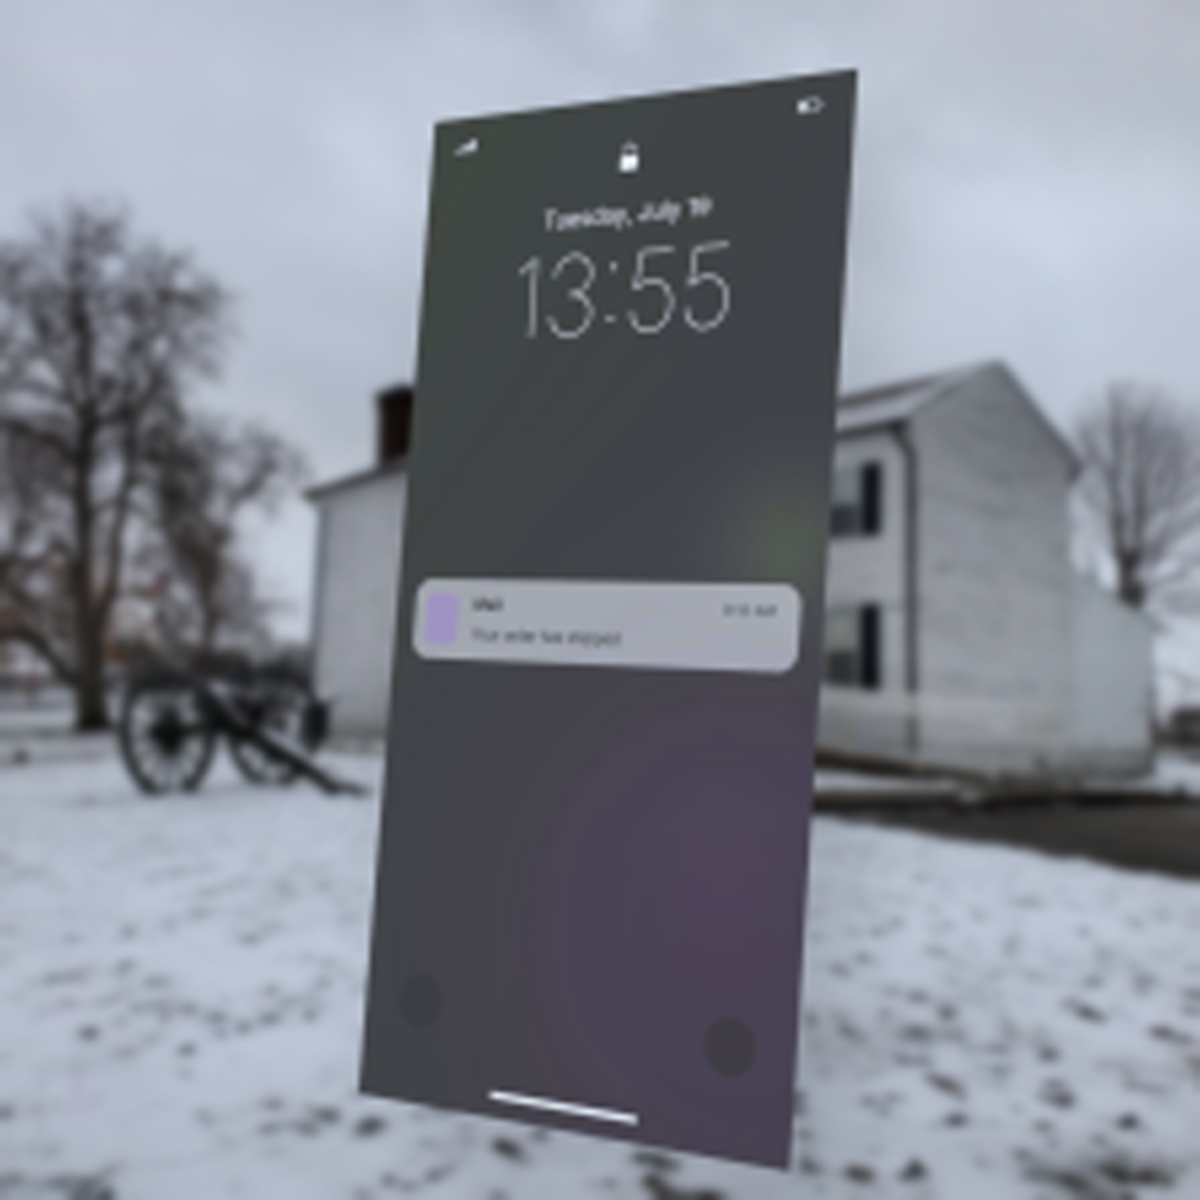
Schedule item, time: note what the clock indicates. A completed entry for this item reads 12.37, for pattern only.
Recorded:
13.55
